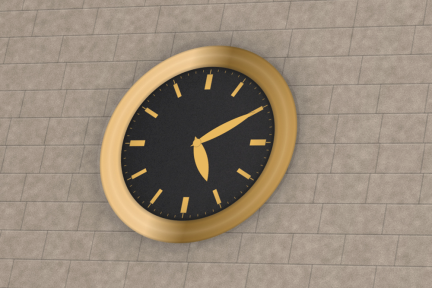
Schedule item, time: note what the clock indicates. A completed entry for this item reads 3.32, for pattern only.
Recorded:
5.10
